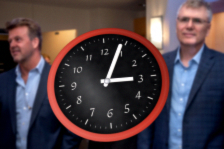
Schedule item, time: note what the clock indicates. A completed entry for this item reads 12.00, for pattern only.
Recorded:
3.04
